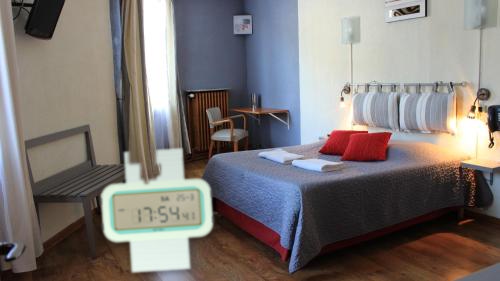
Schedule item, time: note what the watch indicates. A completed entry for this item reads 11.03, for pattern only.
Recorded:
17.54
